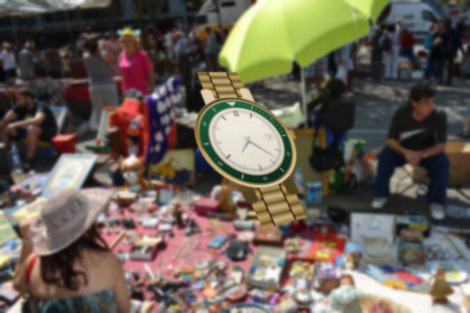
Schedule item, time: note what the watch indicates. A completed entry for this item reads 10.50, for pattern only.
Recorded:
7.23
